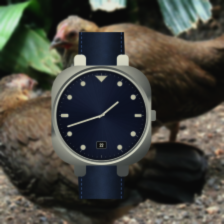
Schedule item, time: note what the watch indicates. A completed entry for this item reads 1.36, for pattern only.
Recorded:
1.42
